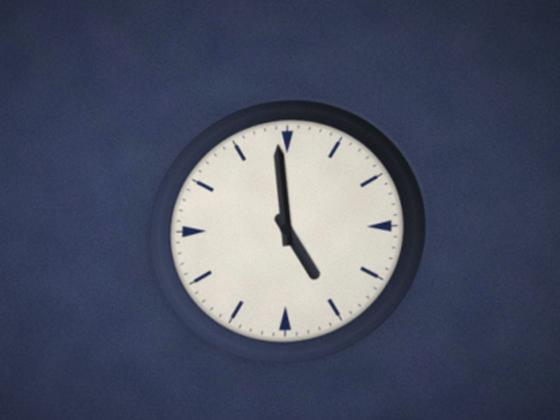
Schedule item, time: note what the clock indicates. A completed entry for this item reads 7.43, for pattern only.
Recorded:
4.59
